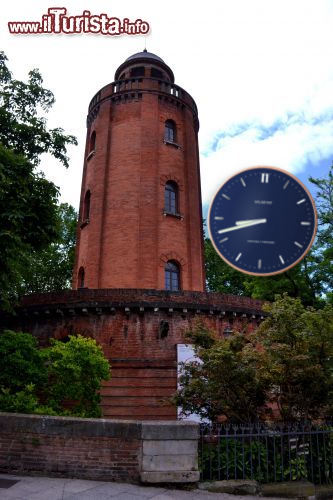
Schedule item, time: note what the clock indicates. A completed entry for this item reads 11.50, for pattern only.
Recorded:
8.42
